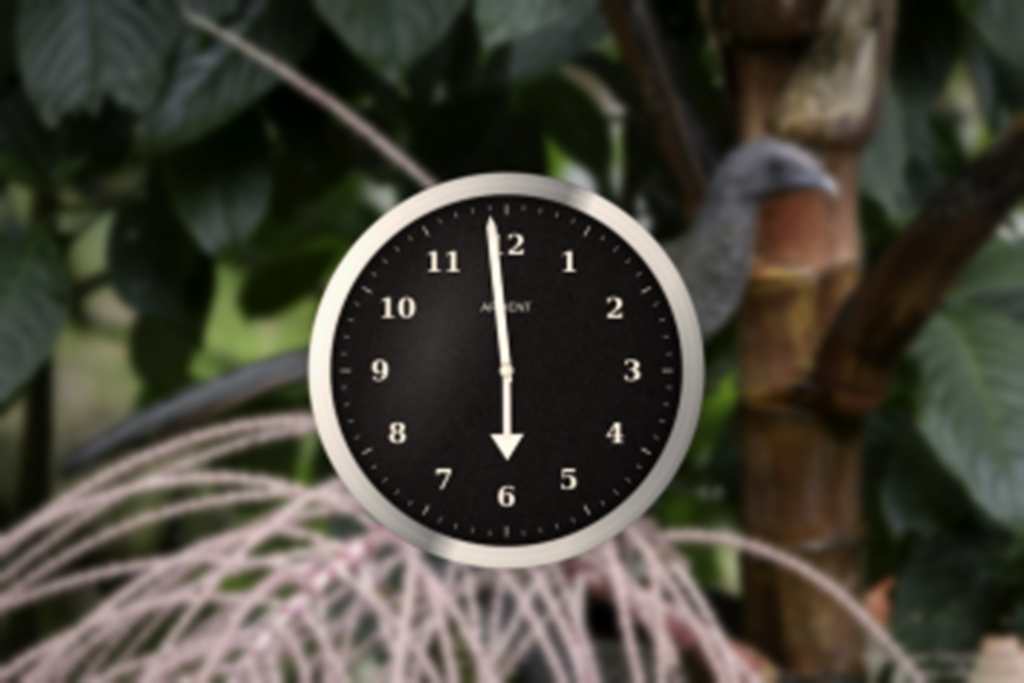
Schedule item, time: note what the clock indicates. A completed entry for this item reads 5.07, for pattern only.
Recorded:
5.59
